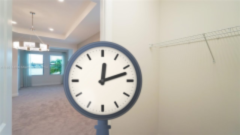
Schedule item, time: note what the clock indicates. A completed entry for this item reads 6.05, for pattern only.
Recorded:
12.12
